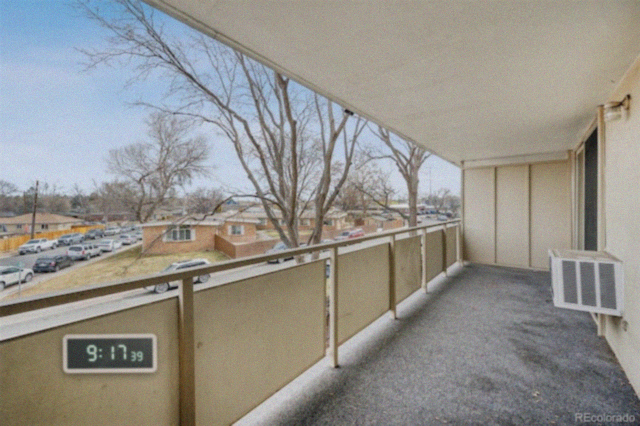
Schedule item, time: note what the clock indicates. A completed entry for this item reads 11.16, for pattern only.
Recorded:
9.17
